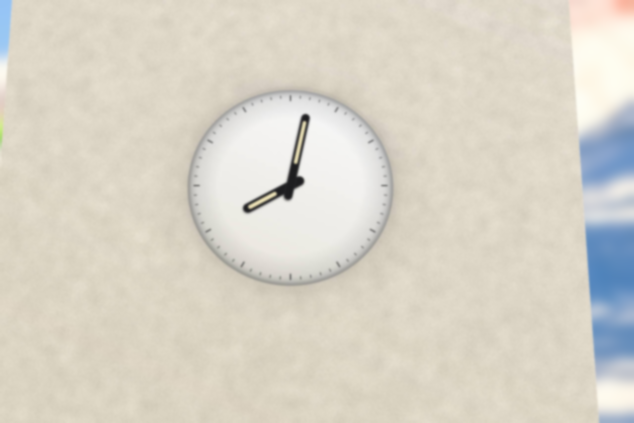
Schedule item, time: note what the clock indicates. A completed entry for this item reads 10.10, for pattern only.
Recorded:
8.02
